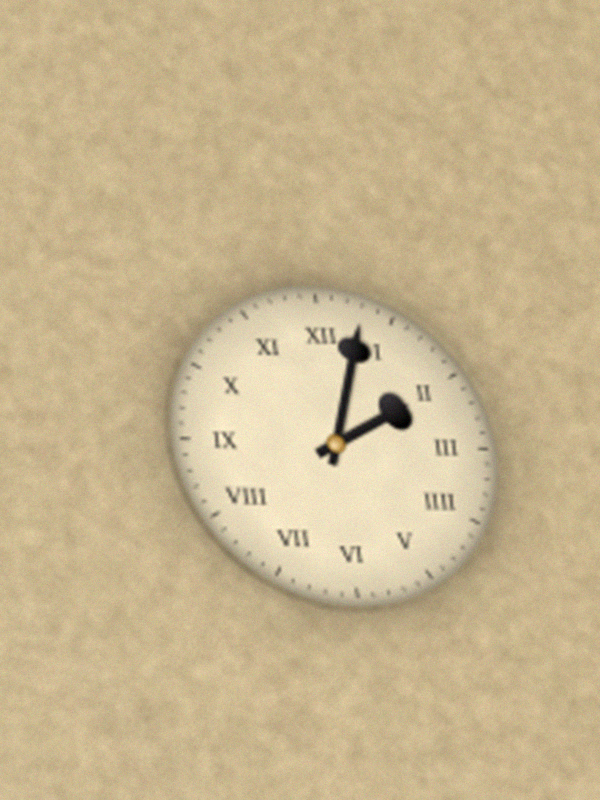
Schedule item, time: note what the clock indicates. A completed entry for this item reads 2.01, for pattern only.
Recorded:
2.03
